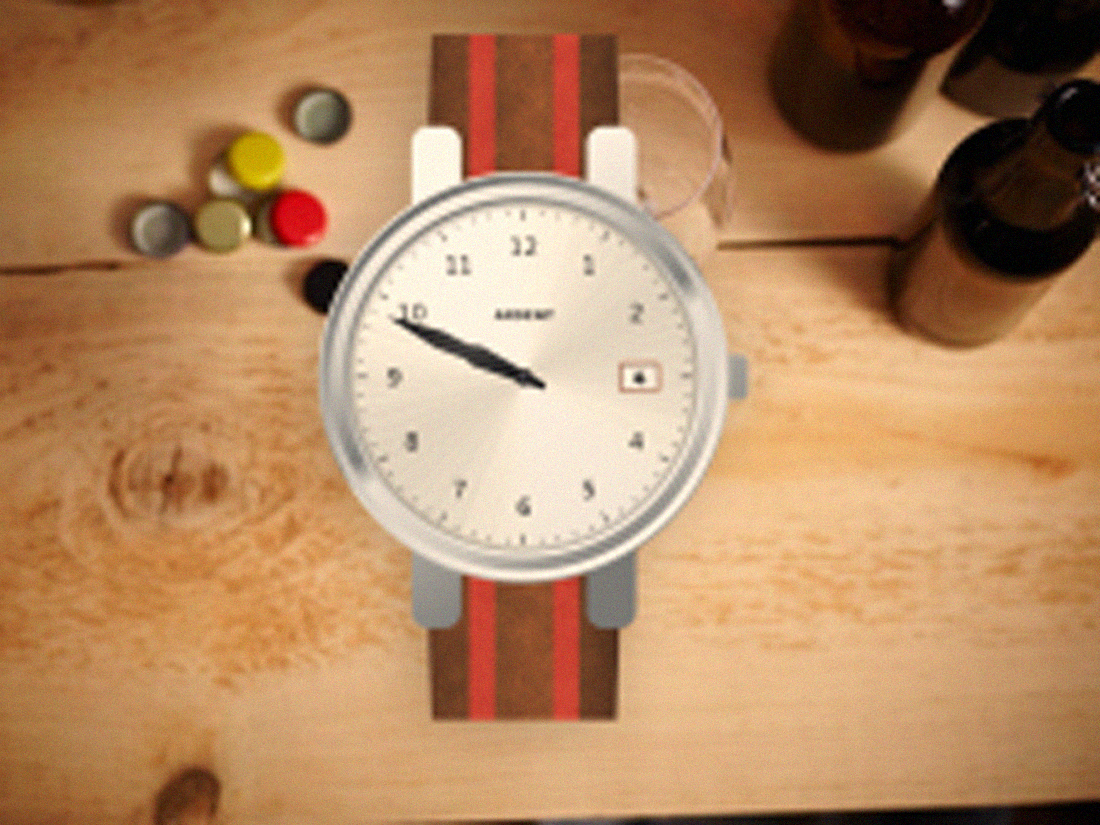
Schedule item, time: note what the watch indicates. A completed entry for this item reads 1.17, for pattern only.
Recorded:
9.49
